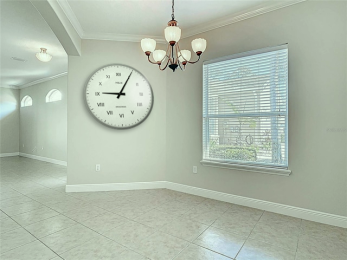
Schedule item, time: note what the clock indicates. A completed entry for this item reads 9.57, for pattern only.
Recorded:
9.05
